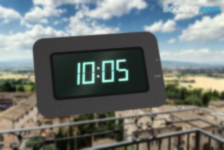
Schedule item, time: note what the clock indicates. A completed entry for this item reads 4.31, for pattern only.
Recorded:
10.05
